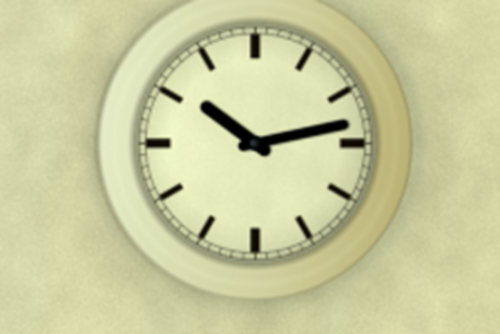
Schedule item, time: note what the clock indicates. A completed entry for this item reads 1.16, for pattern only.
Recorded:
10.13
